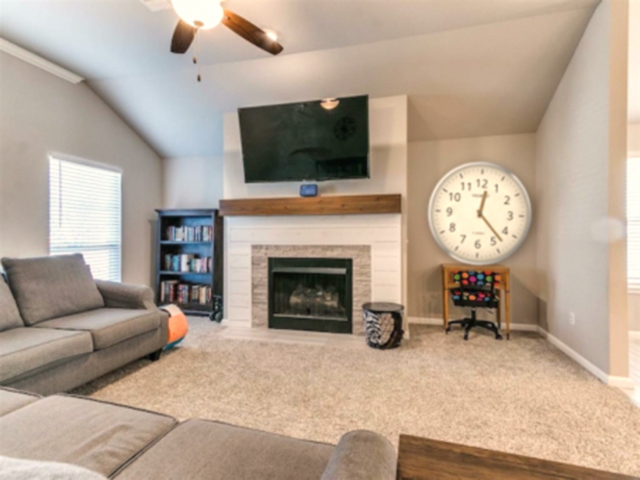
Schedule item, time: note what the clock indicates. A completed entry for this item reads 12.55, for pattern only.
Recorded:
12.23
